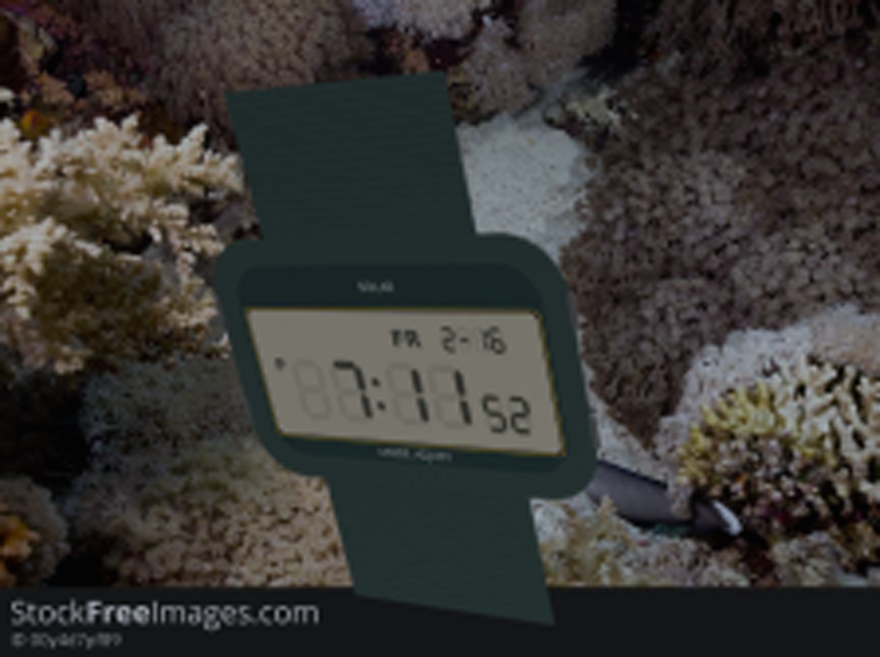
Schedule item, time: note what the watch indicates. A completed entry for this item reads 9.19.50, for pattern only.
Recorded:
7.11.52
